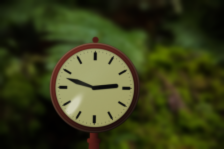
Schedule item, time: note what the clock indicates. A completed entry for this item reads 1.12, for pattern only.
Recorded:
2.48
